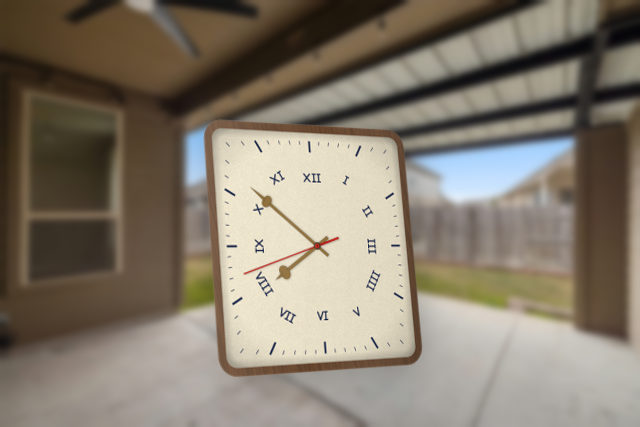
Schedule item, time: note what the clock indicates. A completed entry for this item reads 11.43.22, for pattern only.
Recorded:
7.51.42
